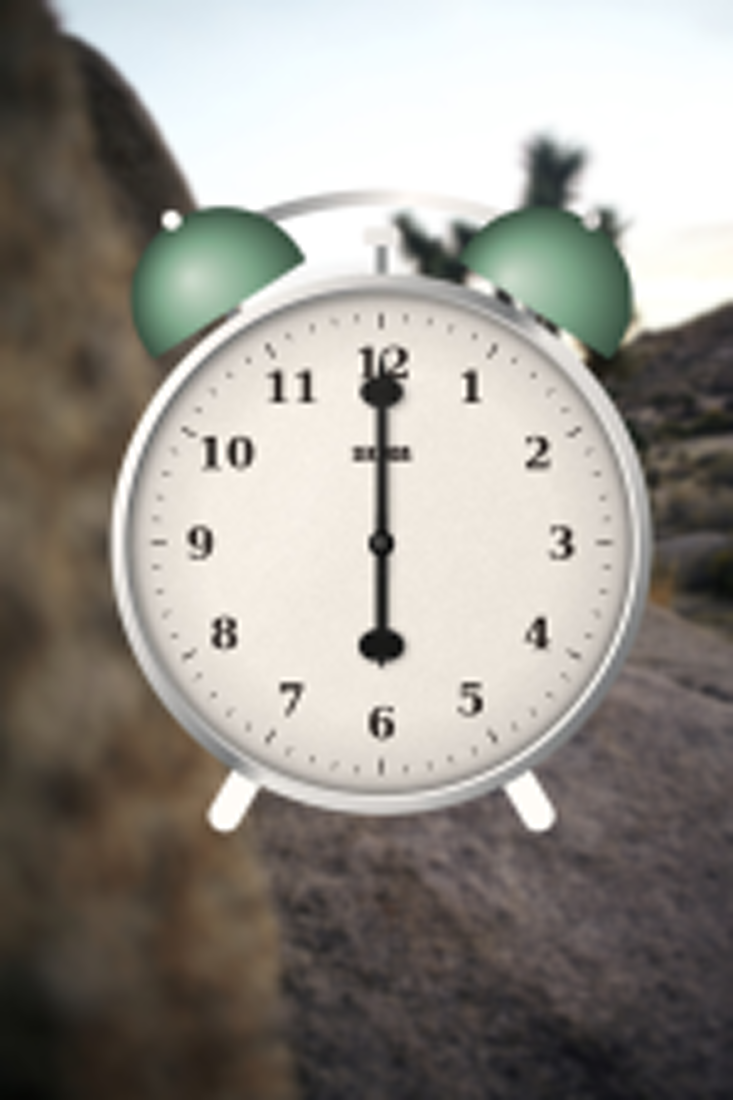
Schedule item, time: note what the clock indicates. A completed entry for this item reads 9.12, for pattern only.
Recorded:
6.00
